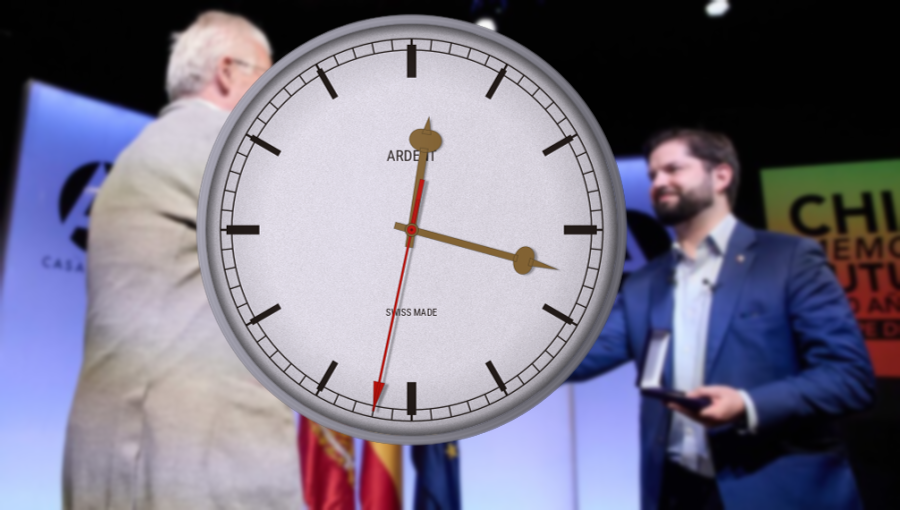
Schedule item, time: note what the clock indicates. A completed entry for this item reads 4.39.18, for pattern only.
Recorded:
12.17.32
